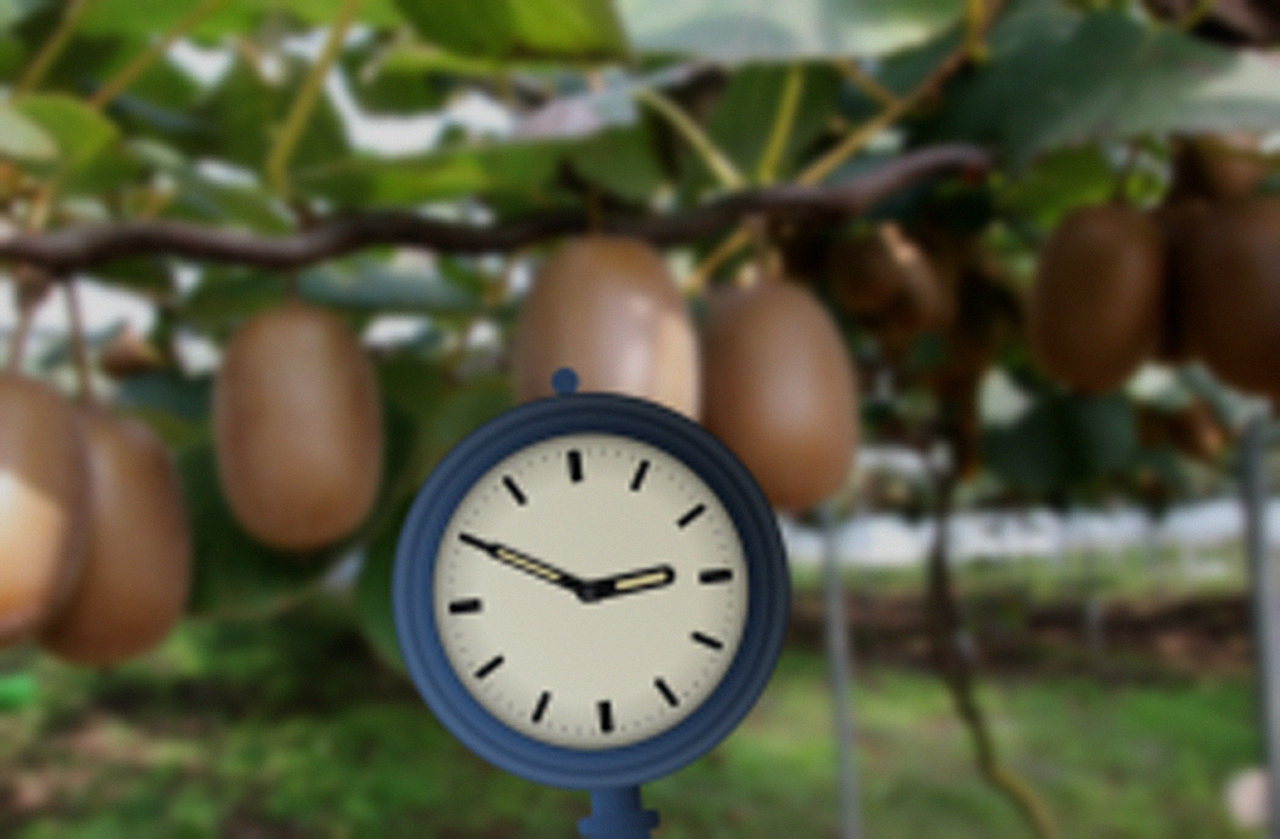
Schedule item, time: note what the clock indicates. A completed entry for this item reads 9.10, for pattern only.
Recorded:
2.50
